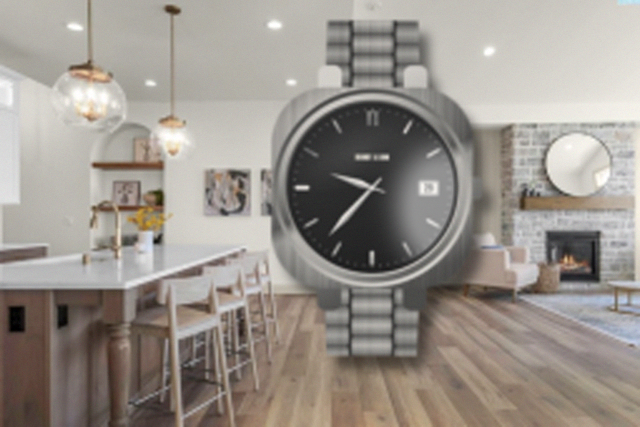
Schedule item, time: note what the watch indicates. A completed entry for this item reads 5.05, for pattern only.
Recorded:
9.37
